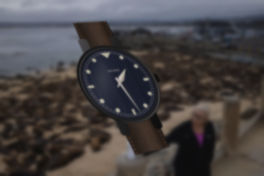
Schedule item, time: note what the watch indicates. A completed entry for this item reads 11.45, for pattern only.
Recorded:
1.28
